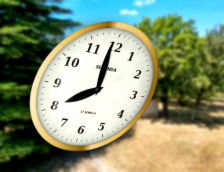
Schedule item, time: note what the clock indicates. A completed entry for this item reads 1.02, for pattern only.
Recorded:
7.59
